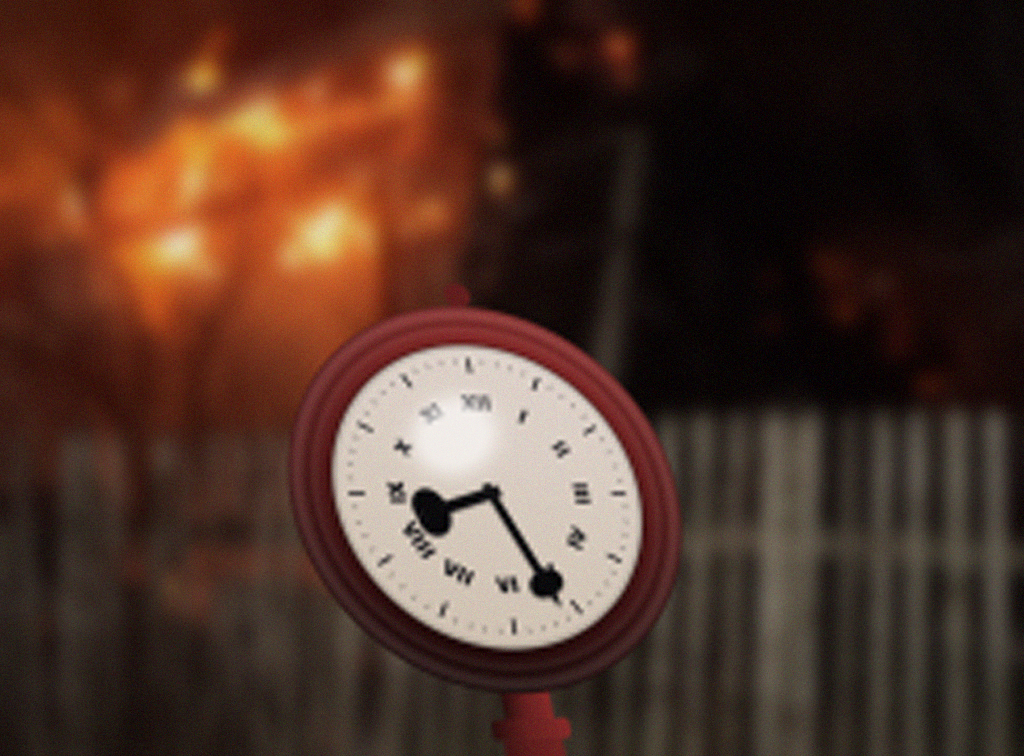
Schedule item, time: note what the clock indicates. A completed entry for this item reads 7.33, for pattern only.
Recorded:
8.26
